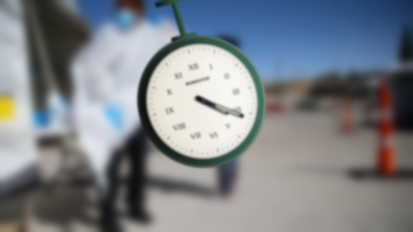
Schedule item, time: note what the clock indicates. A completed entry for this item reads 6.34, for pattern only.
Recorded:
4.21
